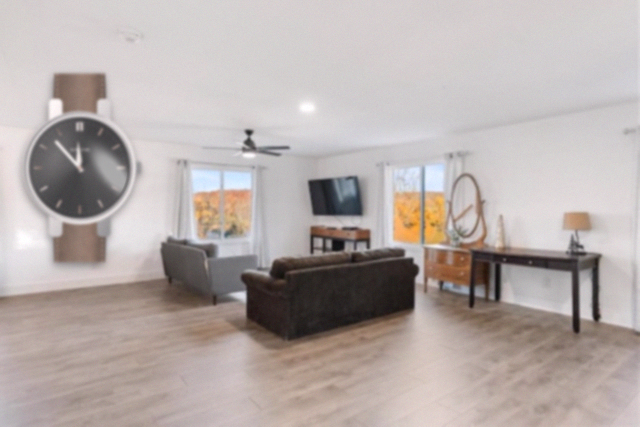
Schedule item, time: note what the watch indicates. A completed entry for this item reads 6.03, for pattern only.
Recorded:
11.53
